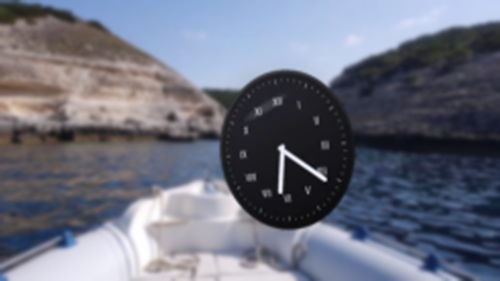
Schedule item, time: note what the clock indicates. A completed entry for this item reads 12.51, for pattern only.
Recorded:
6.21
